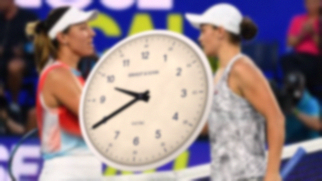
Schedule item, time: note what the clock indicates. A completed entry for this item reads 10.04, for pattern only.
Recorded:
9.40
